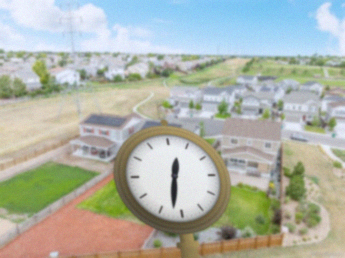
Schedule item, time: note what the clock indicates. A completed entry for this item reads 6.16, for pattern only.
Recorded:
12.32
